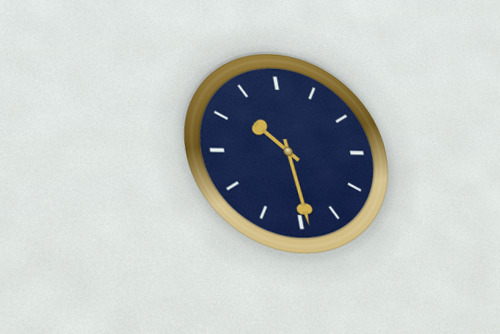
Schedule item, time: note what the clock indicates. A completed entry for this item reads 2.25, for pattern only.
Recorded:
10.29
